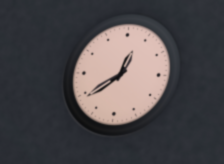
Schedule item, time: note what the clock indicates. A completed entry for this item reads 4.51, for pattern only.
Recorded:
12.39
